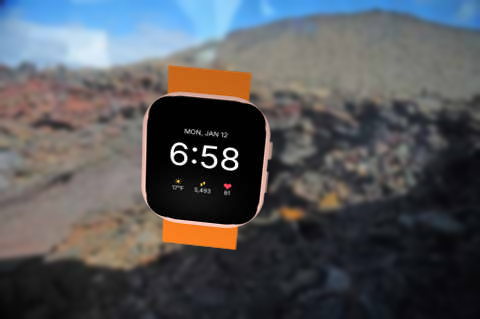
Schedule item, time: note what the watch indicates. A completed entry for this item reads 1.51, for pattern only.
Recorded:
6.58
